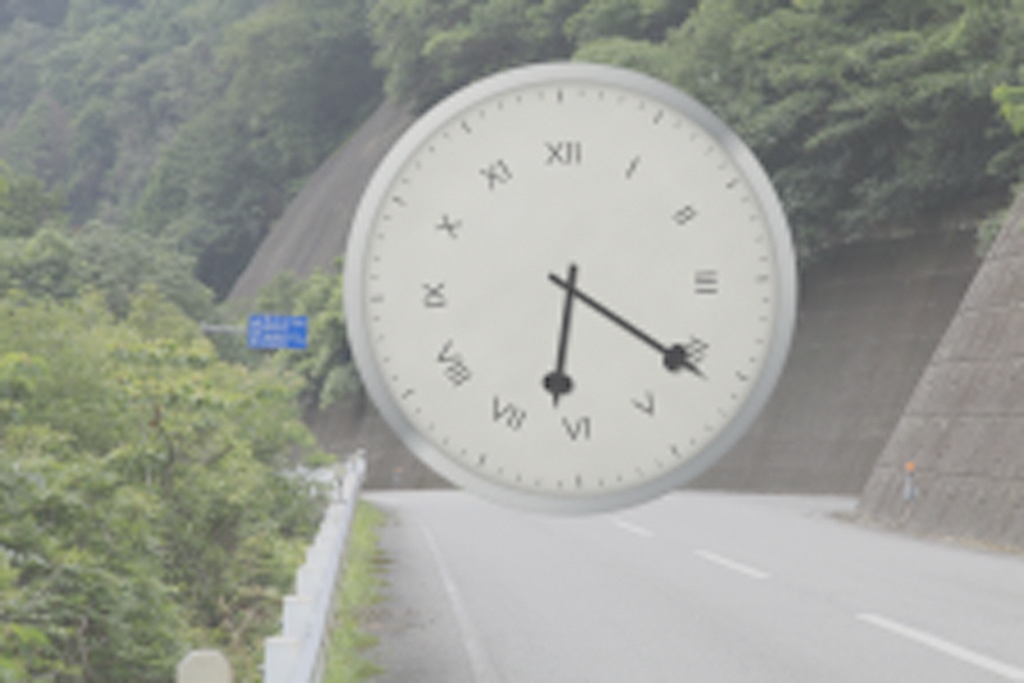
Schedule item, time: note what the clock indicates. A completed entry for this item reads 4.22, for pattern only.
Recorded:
6.21
